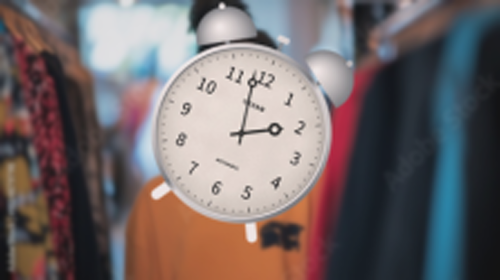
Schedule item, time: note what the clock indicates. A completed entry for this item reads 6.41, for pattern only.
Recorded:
1.58
